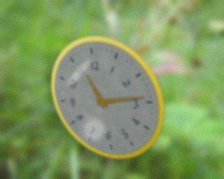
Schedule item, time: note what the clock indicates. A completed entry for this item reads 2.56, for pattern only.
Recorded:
11.14
